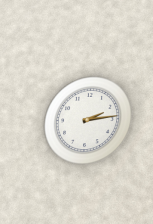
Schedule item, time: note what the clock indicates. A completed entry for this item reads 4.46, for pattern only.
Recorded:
2.14
